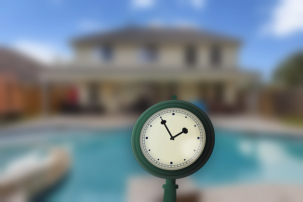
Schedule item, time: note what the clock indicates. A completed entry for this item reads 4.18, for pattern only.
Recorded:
1.55
